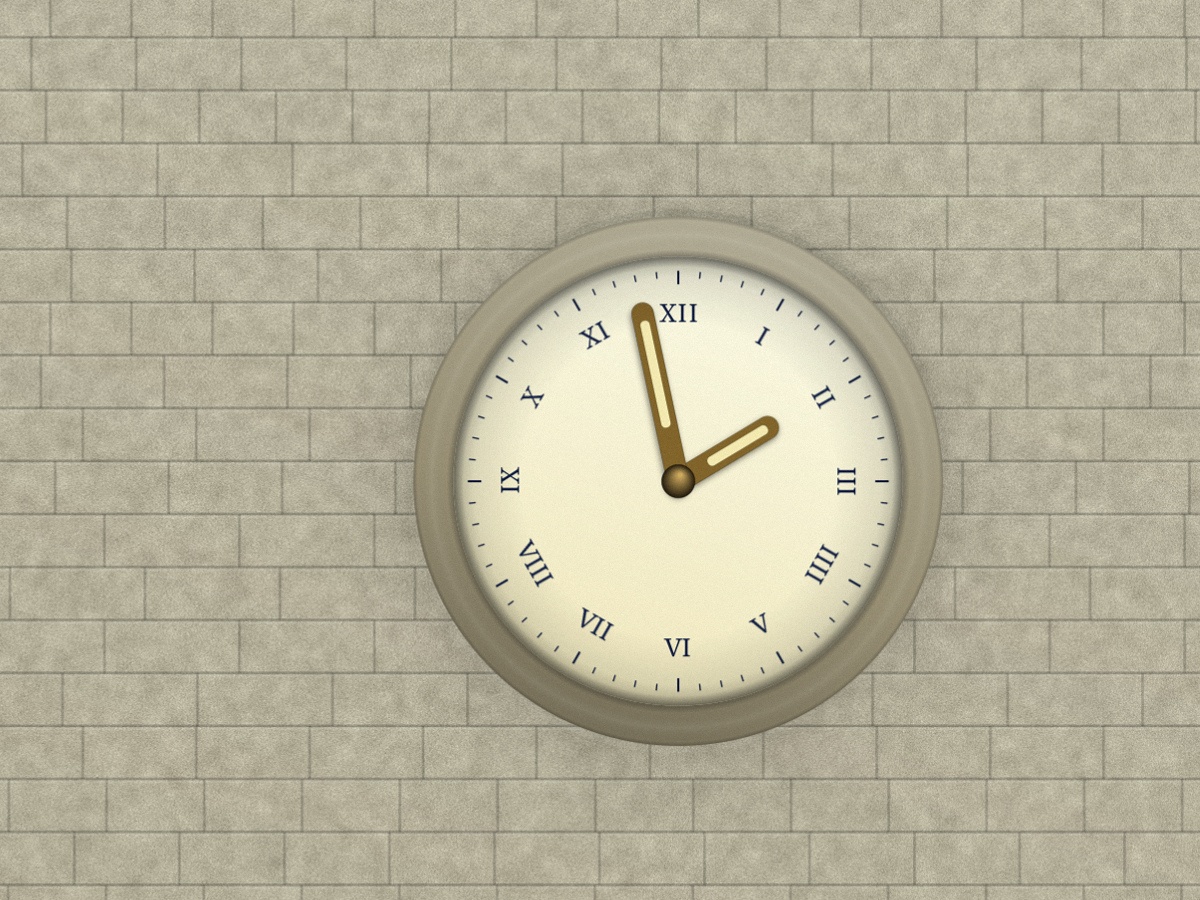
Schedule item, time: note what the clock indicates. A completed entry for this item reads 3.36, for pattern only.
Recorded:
1.58
